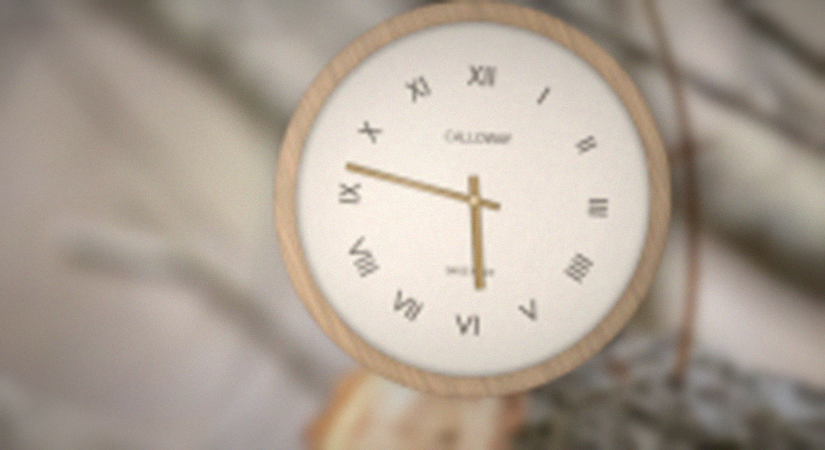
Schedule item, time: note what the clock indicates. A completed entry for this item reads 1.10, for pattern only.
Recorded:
5.47
